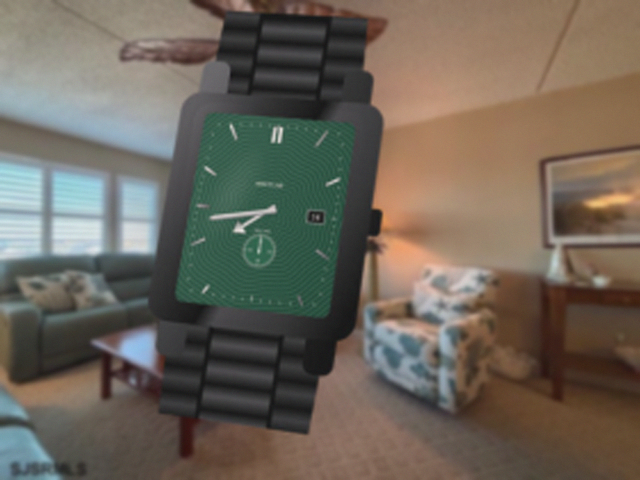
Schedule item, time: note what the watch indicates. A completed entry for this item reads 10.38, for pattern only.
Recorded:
7.43
